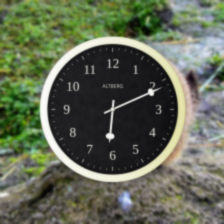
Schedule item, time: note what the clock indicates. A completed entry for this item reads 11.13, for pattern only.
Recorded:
6.11
